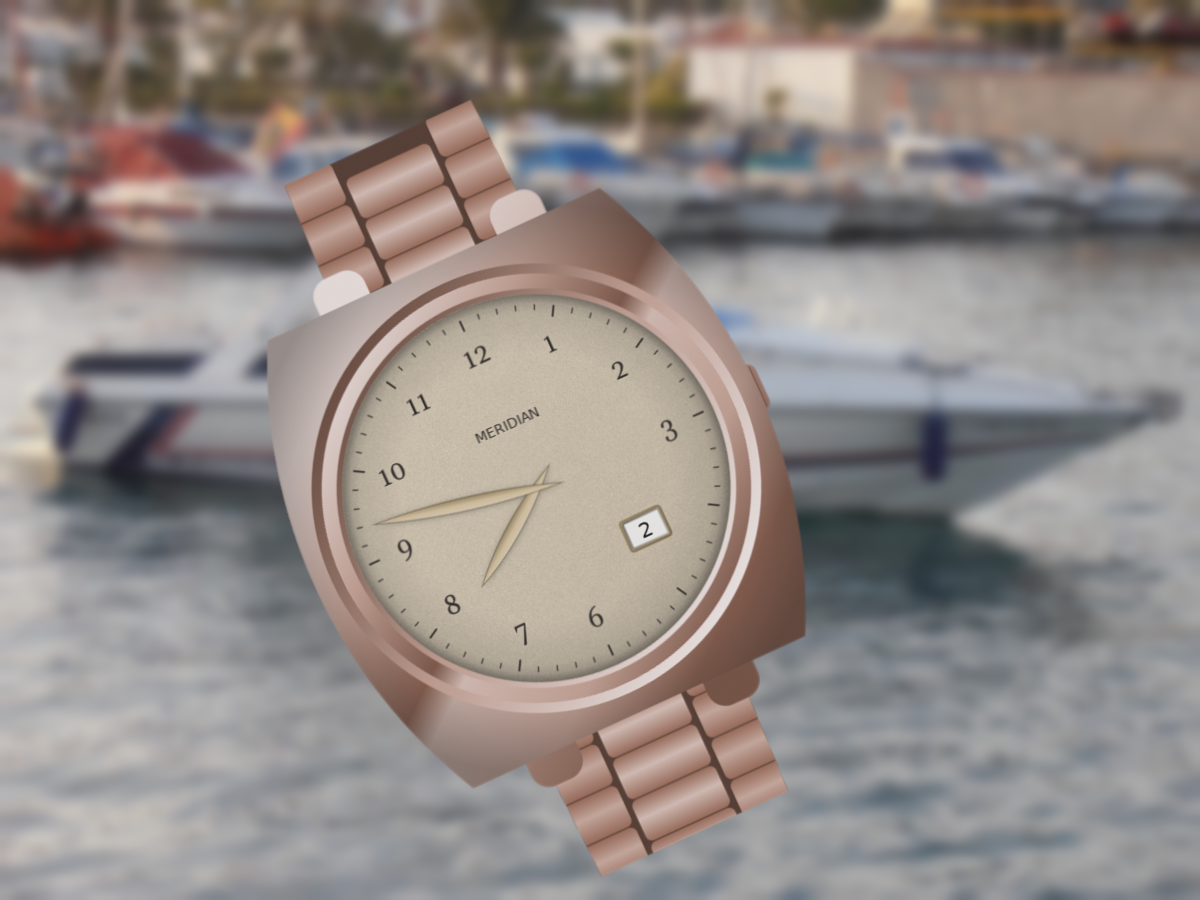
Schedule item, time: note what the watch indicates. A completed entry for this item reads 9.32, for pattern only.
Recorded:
7.47
